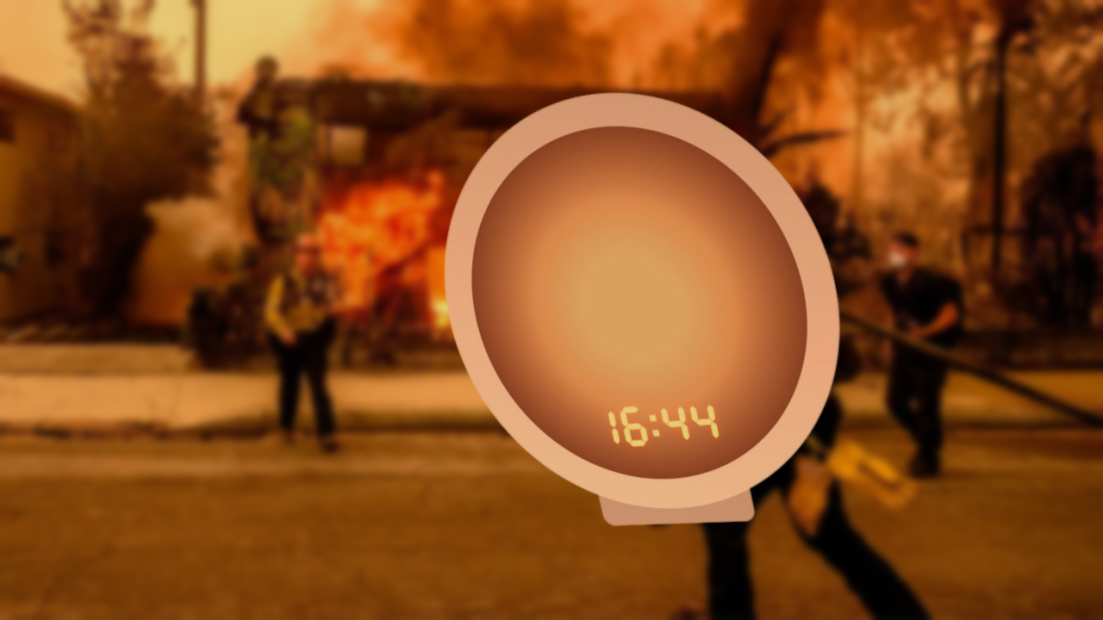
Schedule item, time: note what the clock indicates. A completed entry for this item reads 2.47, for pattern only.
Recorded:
16.44
